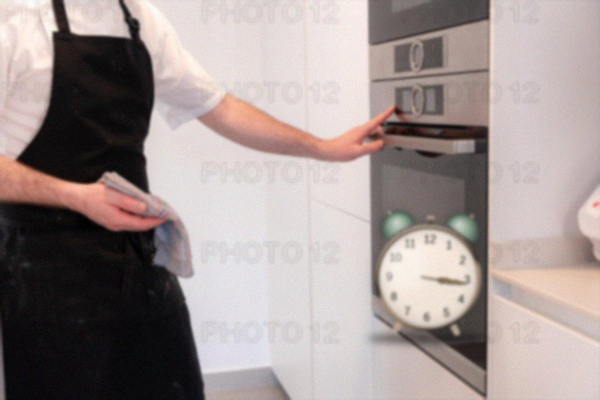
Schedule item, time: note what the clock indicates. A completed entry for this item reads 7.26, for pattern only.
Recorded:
3.16
